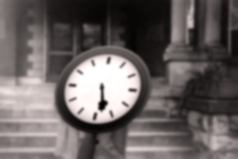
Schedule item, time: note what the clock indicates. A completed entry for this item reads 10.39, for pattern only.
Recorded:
5.28
